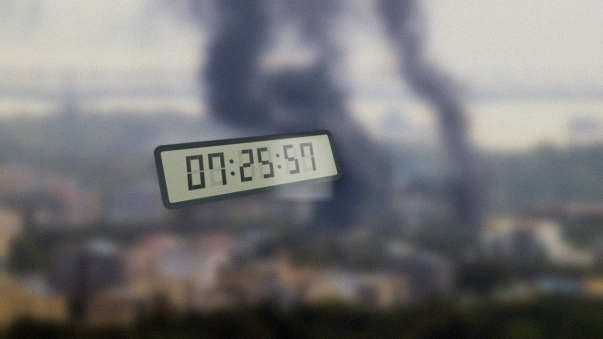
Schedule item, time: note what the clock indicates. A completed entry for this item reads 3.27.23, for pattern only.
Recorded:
7.25.57
